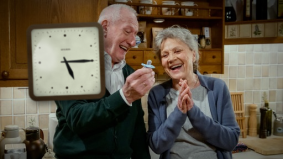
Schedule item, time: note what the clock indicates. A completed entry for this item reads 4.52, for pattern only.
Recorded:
5.15
